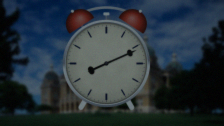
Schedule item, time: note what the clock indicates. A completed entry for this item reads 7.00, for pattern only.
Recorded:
8.11
